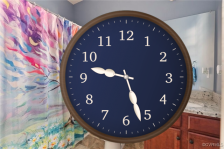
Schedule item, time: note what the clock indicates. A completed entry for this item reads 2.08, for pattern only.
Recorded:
9.27
